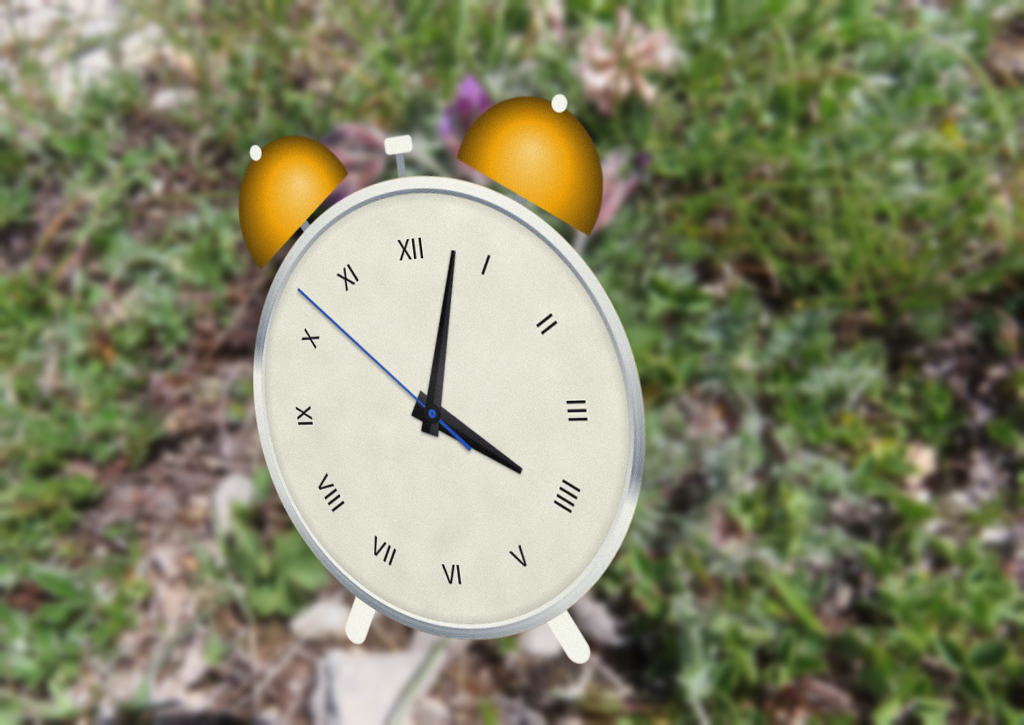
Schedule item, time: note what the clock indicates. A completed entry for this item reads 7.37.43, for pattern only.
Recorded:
4.02.52
